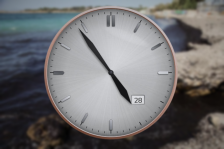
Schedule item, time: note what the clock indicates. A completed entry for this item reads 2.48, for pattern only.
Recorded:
4.54
